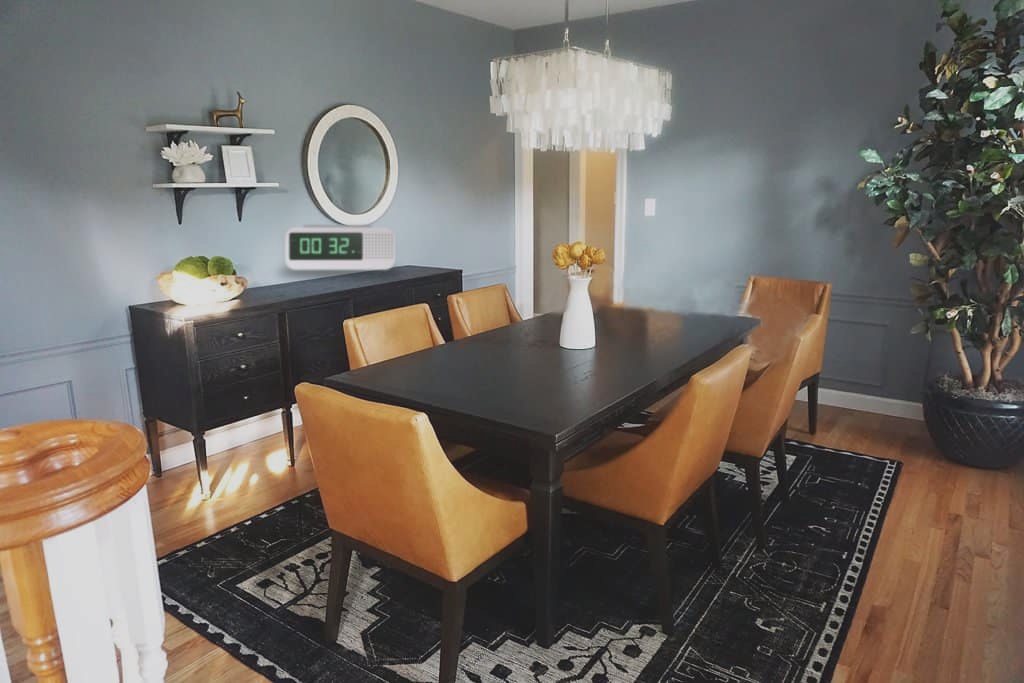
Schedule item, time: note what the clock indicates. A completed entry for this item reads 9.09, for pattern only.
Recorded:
0.32
